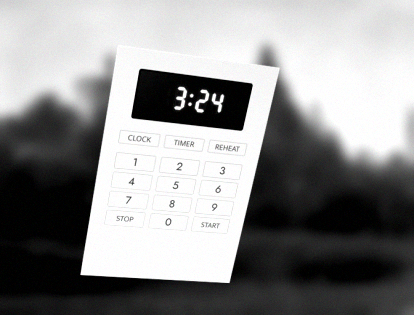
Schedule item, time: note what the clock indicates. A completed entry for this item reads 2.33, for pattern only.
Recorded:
3.24
